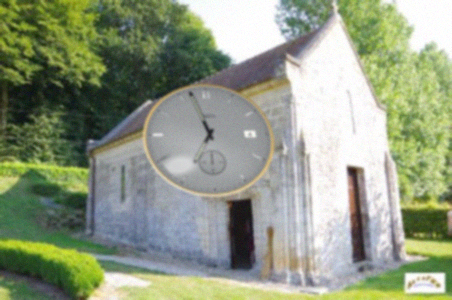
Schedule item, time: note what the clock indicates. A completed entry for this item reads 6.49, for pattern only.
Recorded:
6.57
